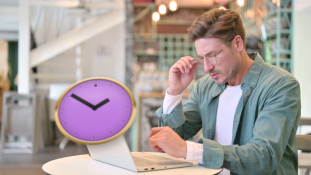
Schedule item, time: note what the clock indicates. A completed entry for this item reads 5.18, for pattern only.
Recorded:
1.51
